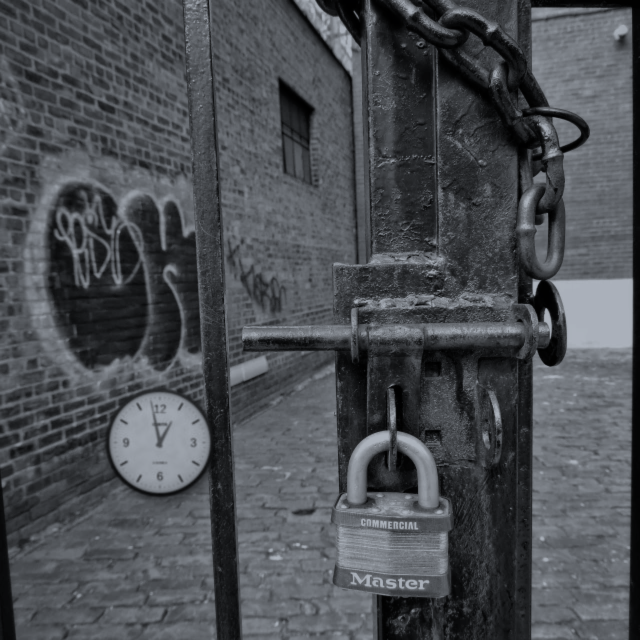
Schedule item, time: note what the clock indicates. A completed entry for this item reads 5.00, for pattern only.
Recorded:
12.58
